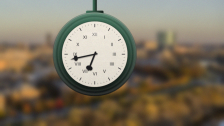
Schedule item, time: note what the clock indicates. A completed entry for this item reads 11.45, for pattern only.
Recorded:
6.43
